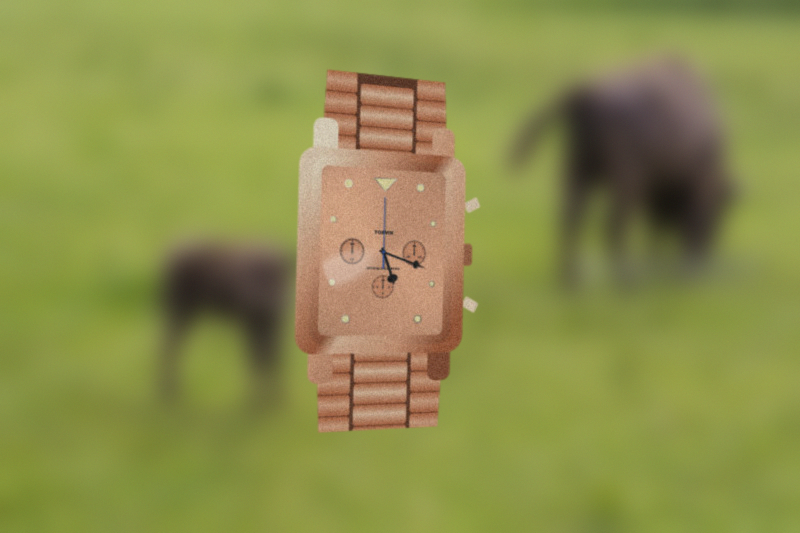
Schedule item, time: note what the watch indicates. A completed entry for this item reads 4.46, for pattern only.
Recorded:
5.18
